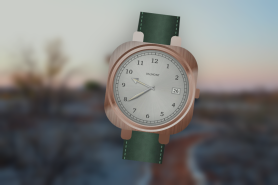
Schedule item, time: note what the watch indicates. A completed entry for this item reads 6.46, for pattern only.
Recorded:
9.39
